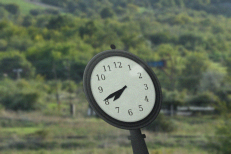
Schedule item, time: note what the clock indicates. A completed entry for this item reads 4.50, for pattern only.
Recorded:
7.41
